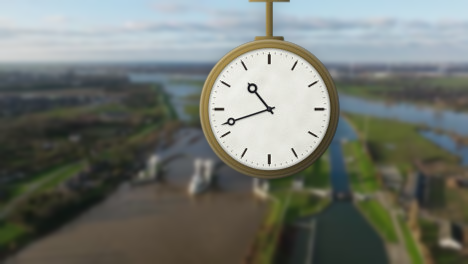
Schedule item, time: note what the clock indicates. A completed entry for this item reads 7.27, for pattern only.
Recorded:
10.42
